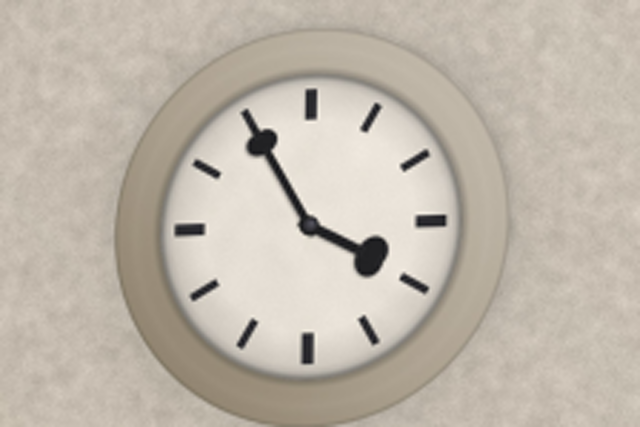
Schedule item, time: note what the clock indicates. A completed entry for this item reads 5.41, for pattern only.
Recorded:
3.55
